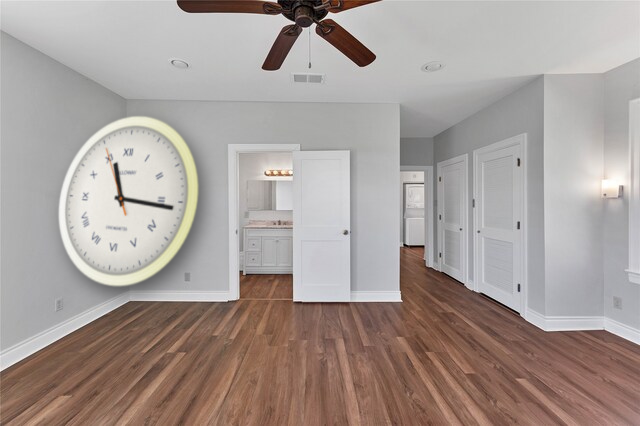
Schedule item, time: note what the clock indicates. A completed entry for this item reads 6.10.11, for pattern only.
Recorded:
11.15.55
